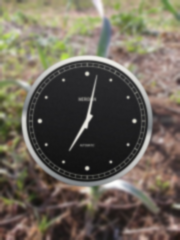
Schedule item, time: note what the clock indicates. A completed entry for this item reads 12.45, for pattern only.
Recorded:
7.02
